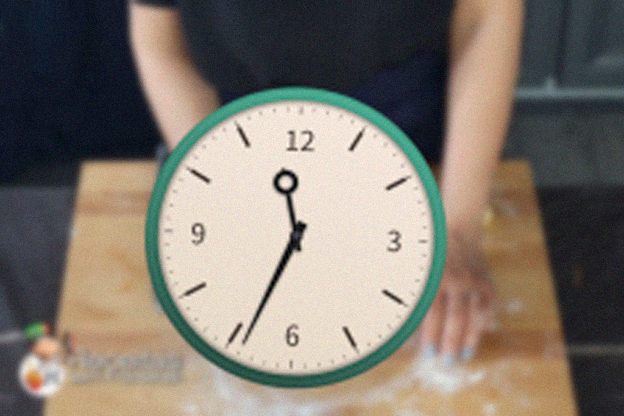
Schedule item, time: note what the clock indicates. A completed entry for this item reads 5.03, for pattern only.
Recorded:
11.34
